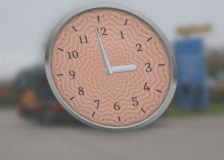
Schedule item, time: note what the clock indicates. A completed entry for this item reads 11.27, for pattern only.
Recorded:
2.59
